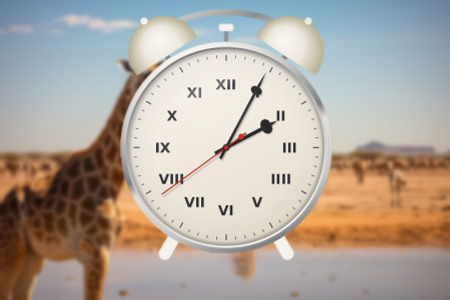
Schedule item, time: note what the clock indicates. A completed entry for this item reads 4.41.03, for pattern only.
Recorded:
2.04.39
